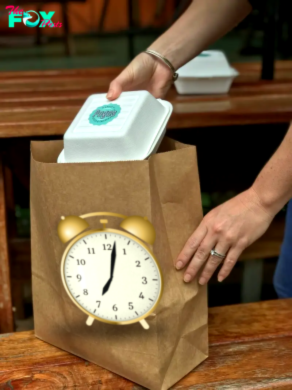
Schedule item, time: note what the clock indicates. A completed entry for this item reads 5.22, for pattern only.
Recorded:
7.02
